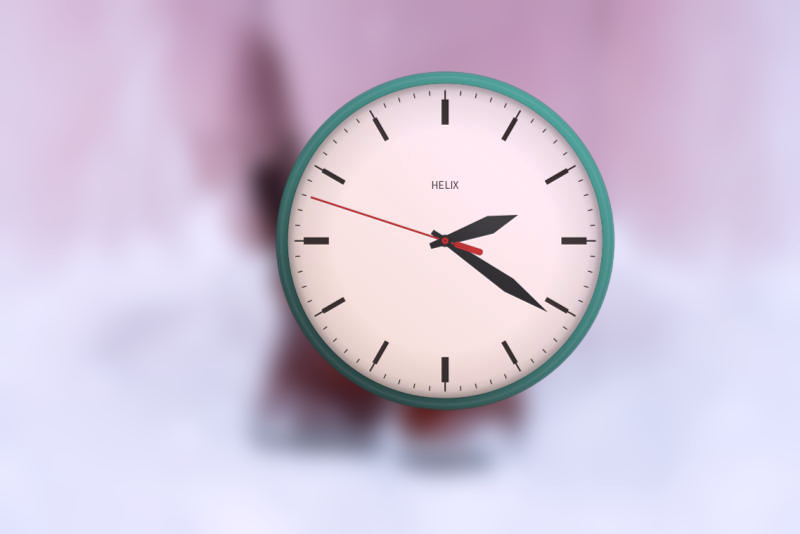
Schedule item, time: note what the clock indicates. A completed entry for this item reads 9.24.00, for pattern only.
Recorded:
2.20.48
